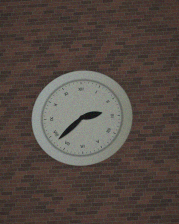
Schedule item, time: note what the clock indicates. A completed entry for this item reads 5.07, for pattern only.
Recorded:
2.38
